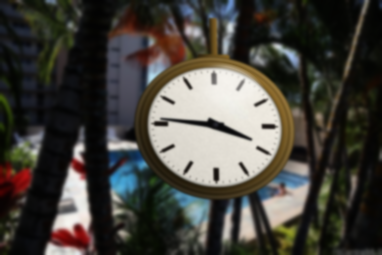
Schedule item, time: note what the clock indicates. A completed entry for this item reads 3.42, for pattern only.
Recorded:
3.46
